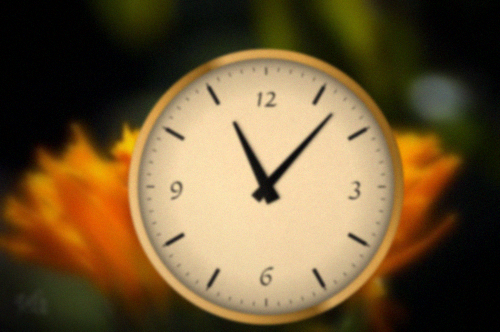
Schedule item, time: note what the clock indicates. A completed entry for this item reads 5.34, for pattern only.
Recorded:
11.07
